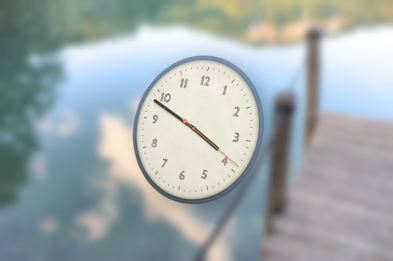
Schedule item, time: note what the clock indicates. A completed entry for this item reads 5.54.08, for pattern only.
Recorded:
3.48.19
